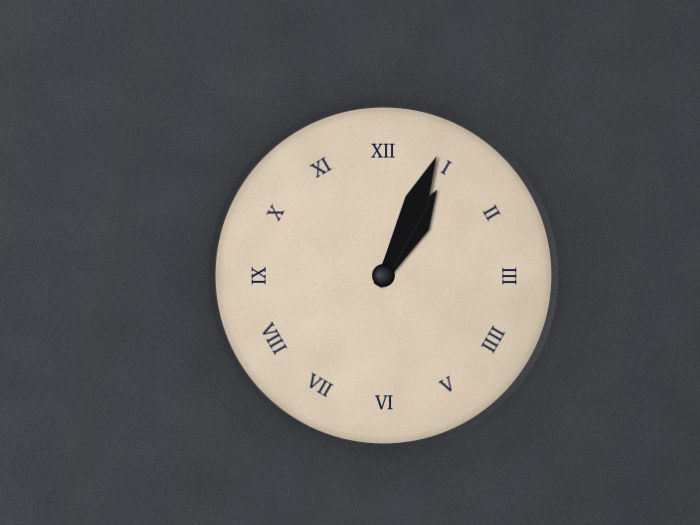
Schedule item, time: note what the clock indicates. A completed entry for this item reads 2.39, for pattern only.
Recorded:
1.04
